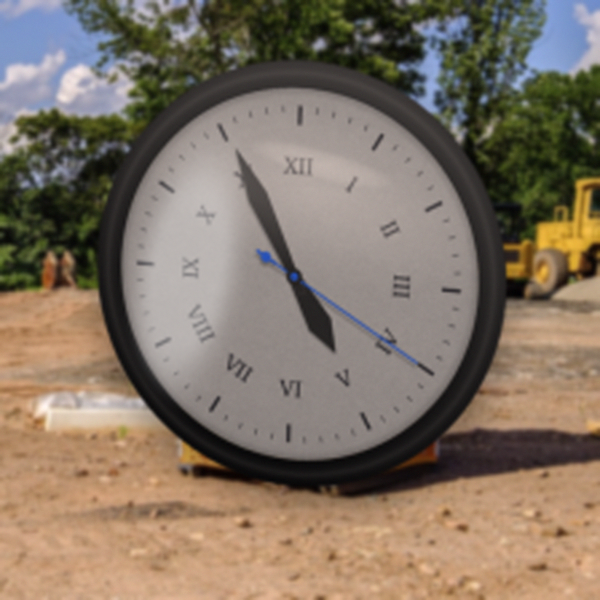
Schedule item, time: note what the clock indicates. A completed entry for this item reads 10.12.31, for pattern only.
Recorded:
4.55.20
